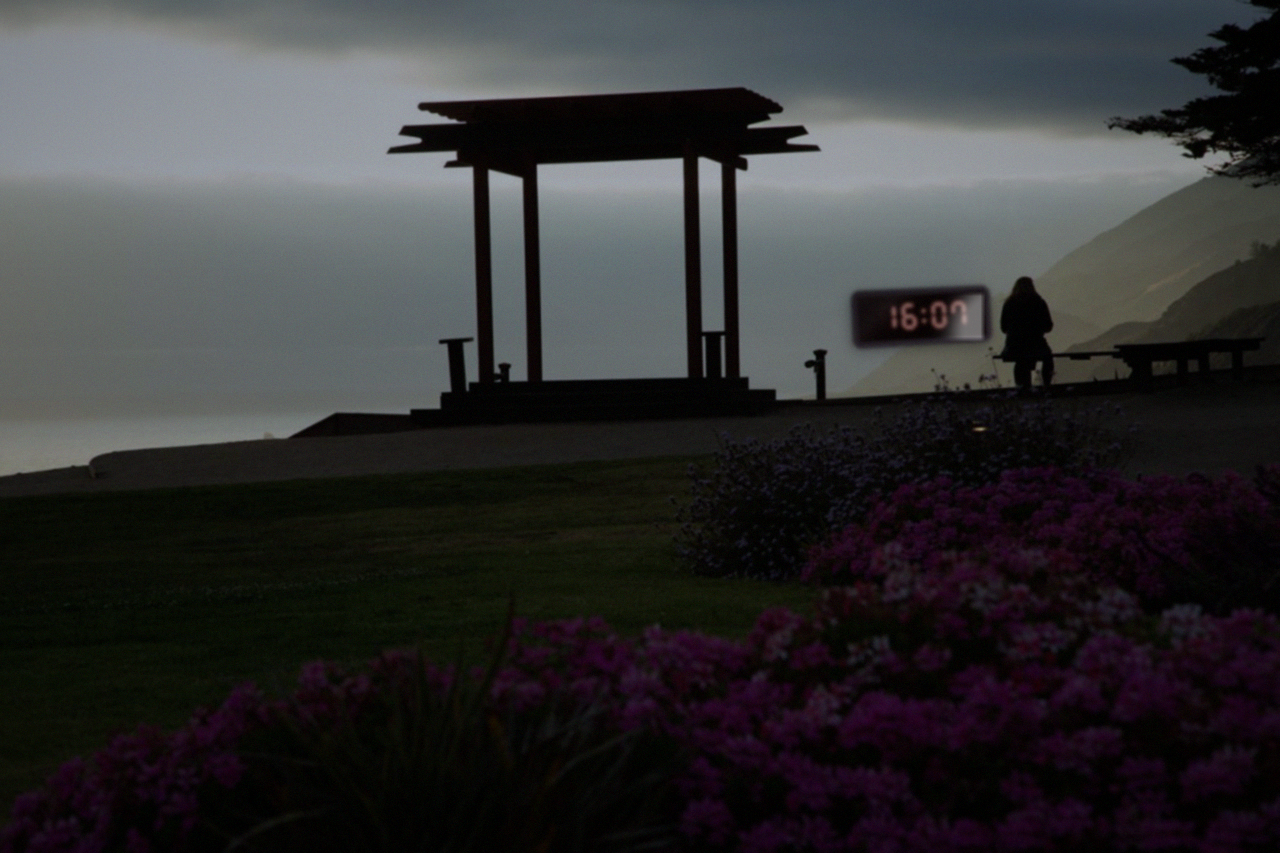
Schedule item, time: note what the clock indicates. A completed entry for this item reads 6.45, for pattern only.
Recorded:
16.07
